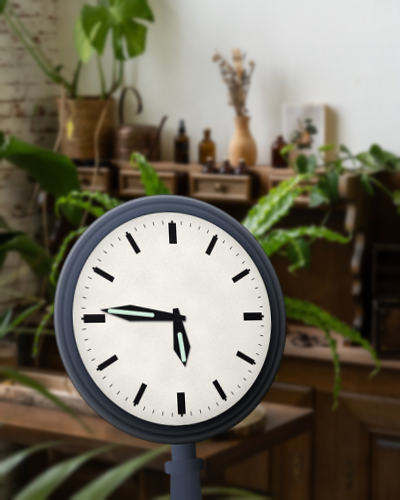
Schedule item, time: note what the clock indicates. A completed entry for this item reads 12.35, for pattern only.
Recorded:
5.46
